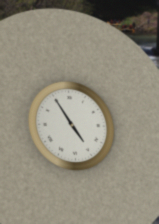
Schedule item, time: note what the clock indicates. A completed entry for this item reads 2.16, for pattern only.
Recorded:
4.55
